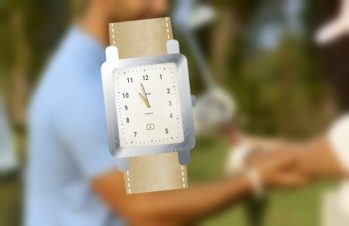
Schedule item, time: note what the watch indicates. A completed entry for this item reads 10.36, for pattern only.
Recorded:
10.58
